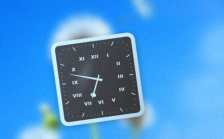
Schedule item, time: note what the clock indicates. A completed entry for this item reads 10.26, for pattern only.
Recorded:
6.48
